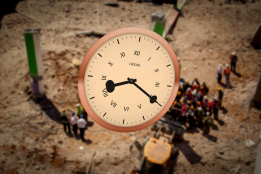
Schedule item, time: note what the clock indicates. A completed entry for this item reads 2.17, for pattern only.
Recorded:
8.20
